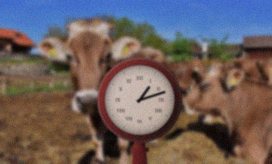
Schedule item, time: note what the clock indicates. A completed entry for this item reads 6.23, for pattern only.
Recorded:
1.12
